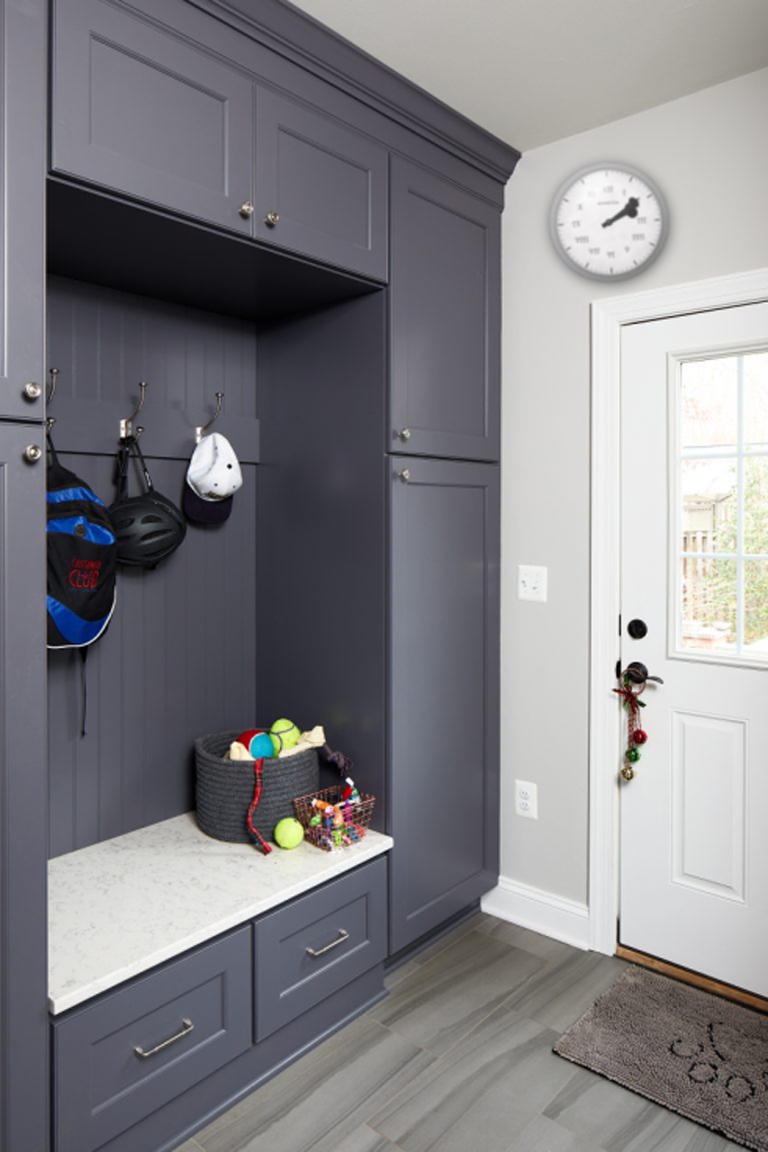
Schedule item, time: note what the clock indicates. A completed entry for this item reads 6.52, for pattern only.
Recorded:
2.09
